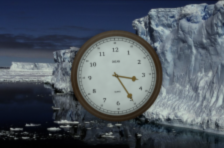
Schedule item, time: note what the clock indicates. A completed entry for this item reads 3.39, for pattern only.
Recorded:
3.25
